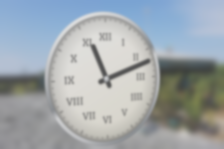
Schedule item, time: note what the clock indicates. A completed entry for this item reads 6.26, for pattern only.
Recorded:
11.12
